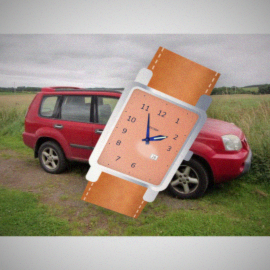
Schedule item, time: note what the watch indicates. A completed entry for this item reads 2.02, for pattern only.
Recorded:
1.56
